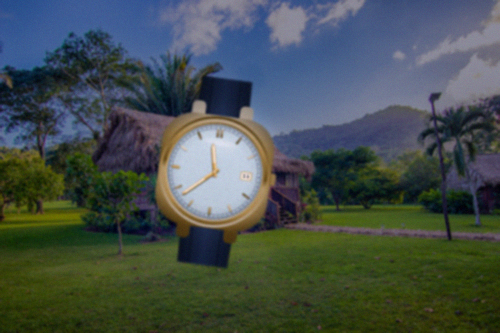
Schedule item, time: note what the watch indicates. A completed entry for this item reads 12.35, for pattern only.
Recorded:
11.38
